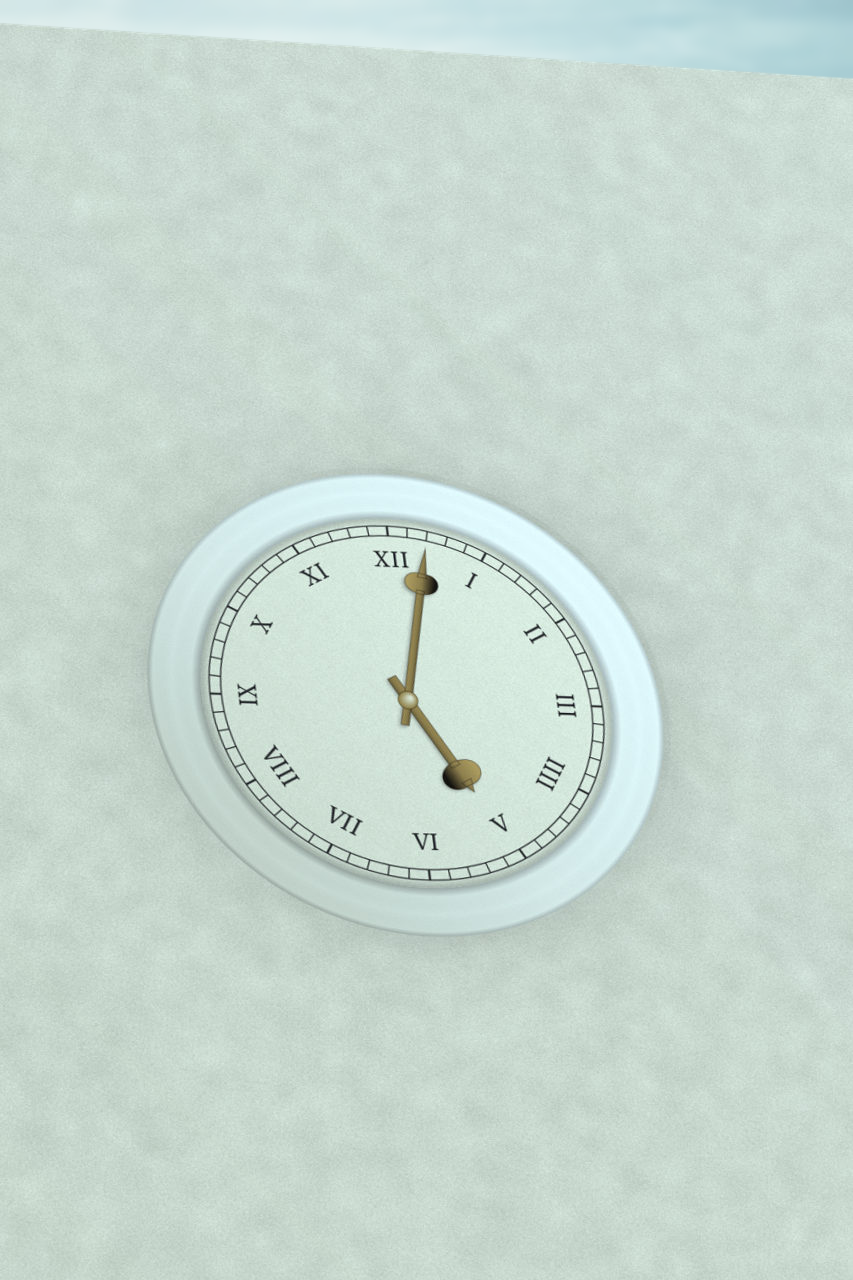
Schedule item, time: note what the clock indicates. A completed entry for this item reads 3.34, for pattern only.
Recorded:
5.02
